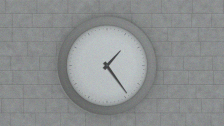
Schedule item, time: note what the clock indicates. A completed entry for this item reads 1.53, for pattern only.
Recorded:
1.24
